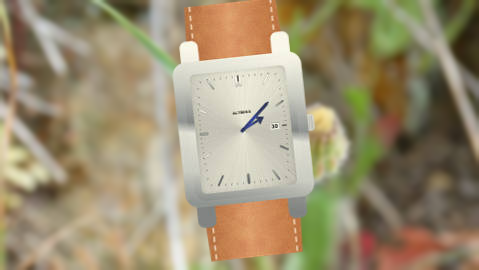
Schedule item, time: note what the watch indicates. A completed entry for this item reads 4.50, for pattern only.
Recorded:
2.08
